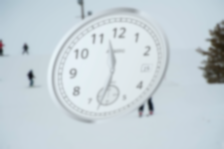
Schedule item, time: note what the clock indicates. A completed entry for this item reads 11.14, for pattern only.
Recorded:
11.32
